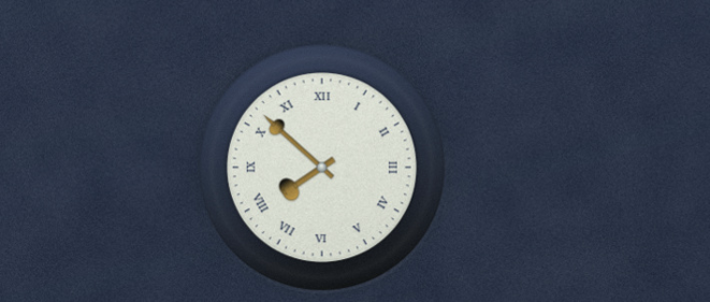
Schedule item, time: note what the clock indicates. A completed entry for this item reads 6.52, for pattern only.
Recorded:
7.52
